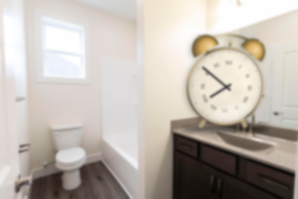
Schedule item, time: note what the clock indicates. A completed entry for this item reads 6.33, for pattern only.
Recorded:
7.51
